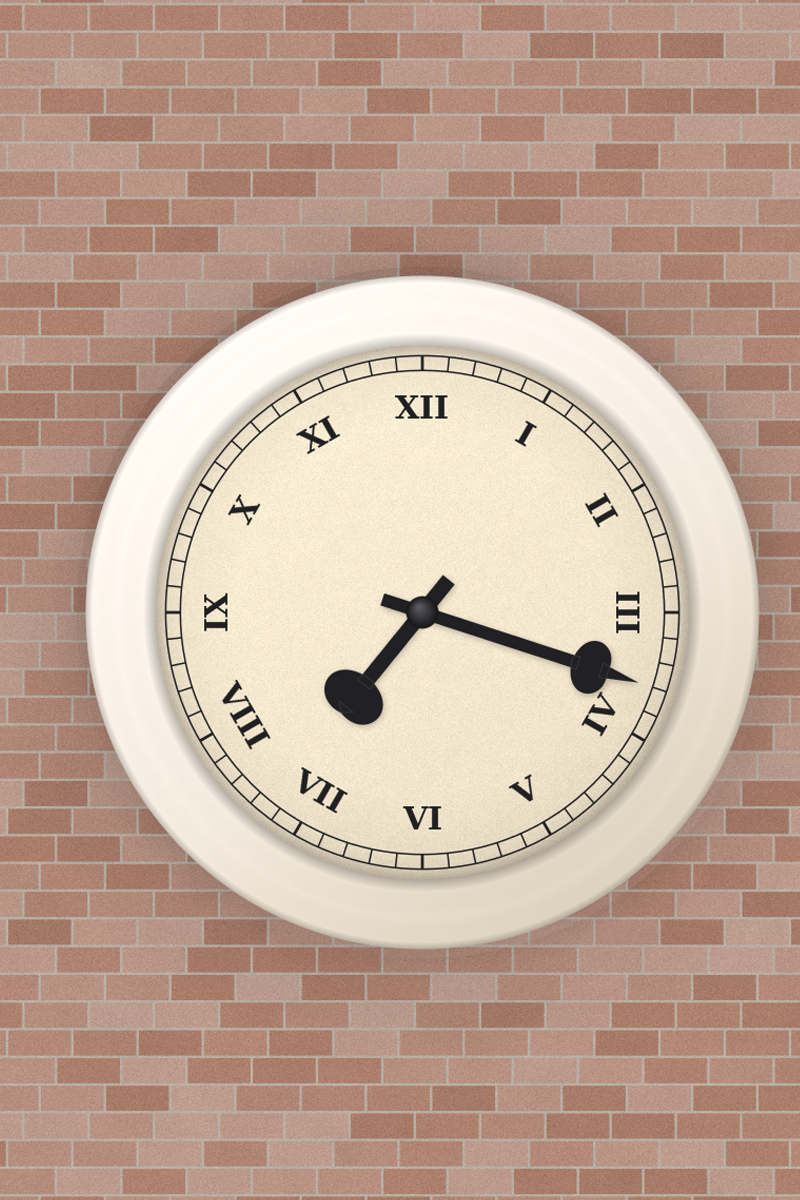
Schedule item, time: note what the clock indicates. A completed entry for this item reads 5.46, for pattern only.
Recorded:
7.18
